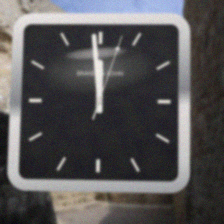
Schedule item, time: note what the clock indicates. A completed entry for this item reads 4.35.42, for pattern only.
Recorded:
11.59.03
